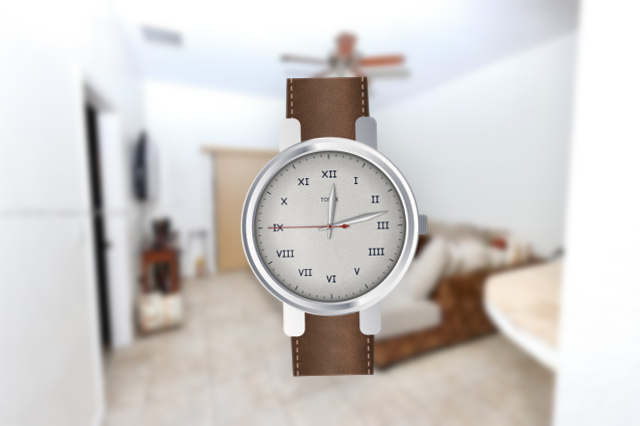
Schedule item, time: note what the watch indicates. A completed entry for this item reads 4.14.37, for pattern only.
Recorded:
12.12.45
